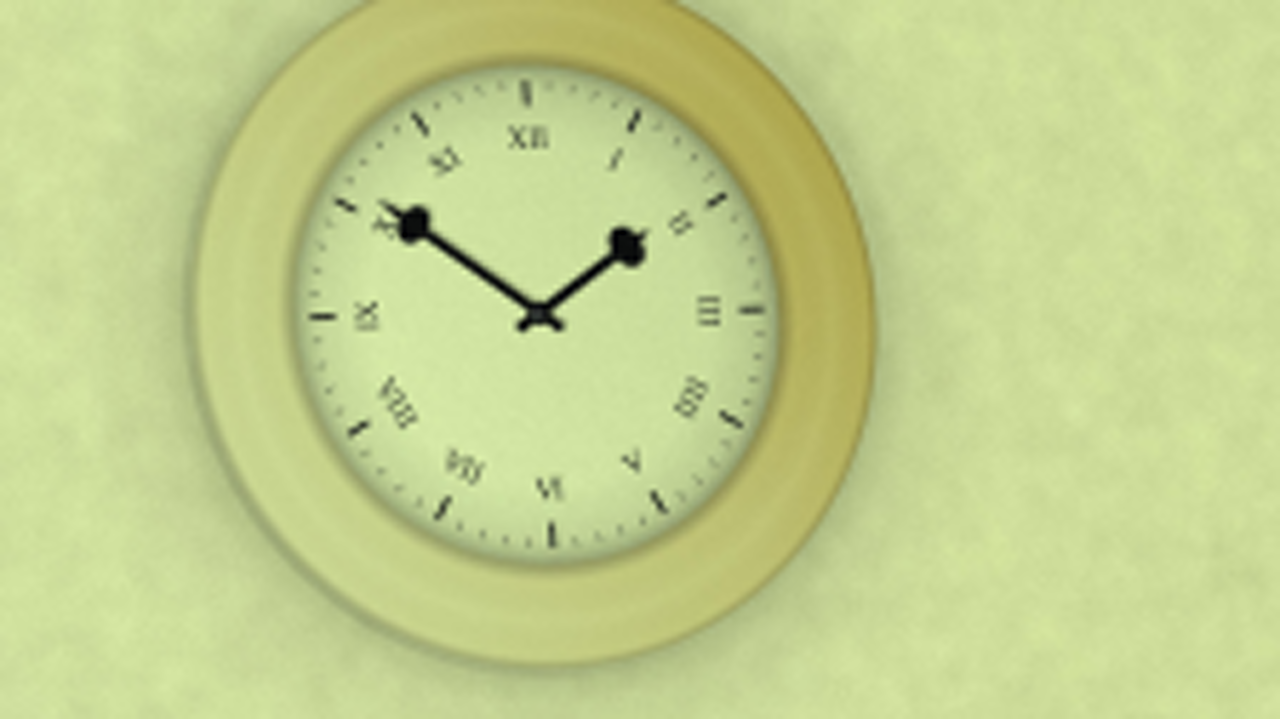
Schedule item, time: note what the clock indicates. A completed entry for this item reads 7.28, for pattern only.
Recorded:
1.51
